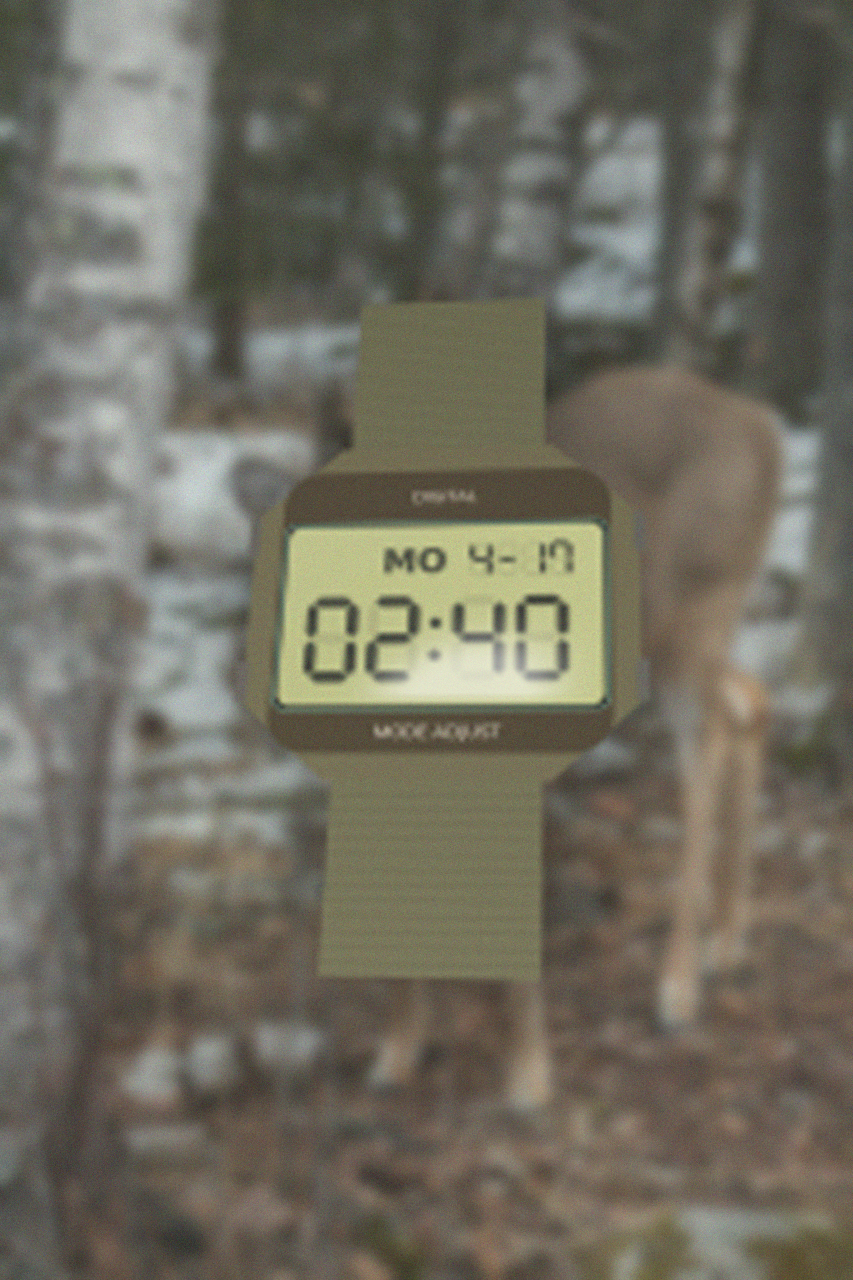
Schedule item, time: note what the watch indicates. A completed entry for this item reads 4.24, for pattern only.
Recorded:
2.40
